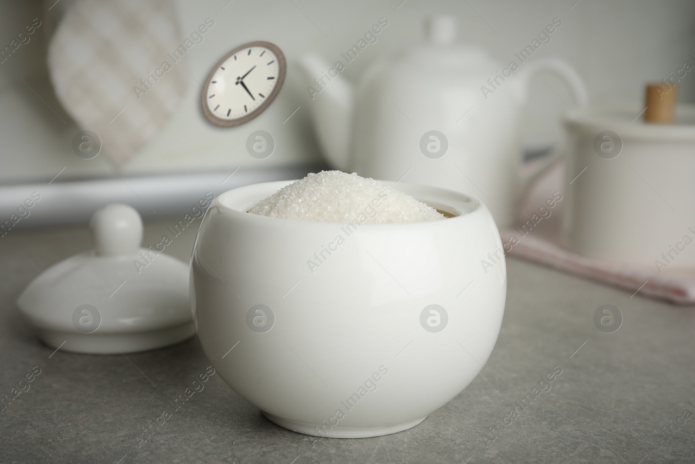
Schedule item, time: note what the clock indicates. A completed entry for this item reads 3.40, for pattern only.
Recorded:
1.22
